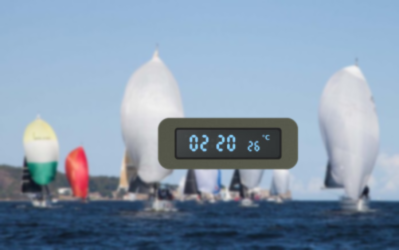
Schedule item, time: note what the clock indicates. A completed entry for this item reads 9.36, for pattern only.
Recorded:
2.20
